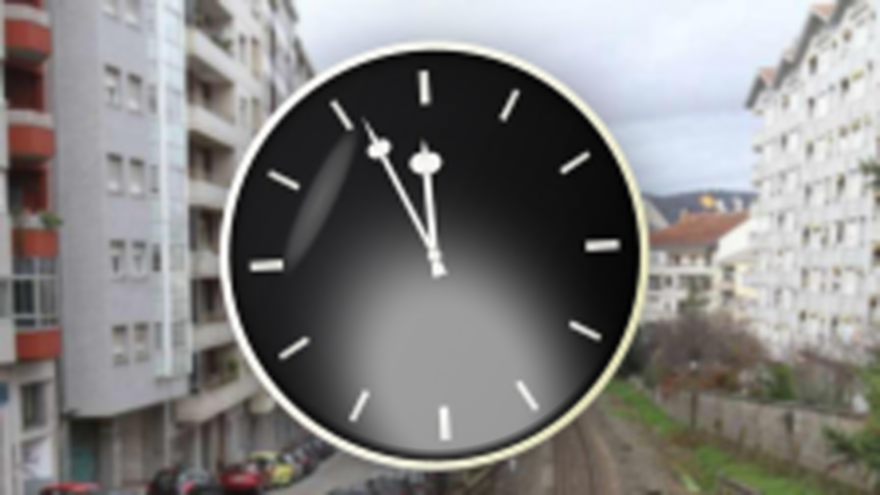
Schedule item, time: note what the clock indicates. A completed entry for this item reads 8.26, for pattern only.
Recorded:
11.56
